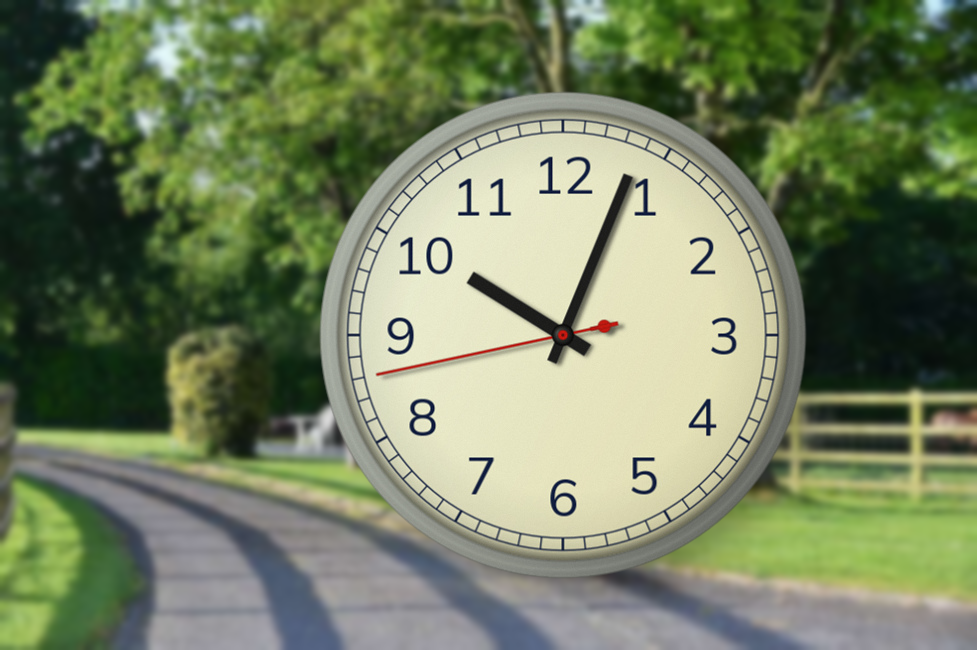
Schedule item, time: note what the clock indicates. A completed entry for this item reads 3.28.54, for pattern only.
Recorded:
10.03.43
